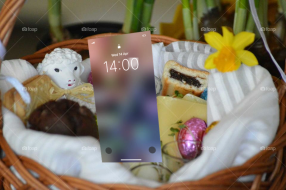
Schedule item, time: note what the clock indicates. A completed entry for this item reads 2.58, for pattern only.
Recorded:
14.00
